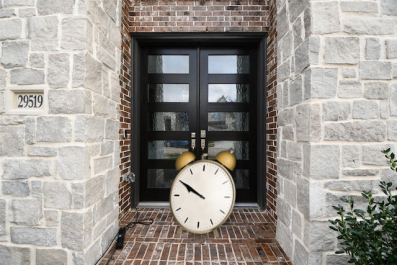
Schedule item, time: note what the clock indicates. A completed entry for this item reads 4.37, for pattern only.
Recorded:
9.50
